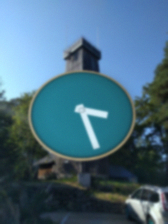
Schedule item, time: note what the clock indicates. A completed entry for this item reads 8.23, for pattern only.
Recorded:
3.27
